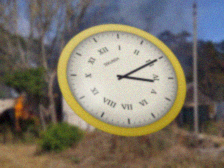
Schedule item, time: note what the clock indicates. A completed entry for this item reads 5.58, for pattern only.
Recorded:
4.15
